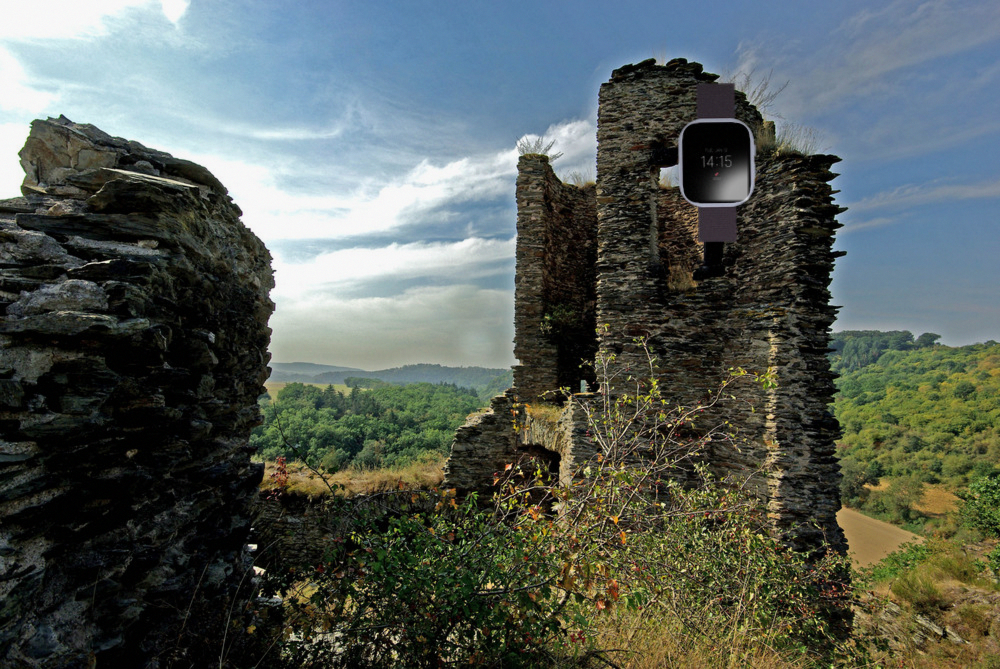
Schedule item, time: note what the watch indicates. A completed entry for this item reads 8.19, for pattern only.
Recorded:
14.15
